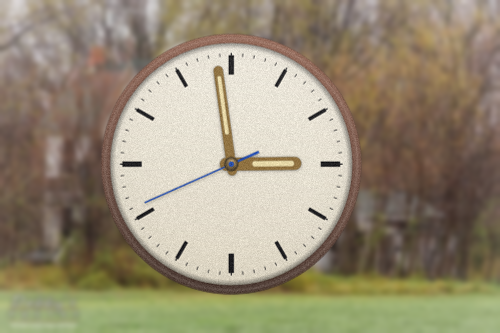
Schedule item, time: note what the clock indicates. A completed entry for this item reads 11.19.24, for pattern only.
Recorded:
2.58.41
